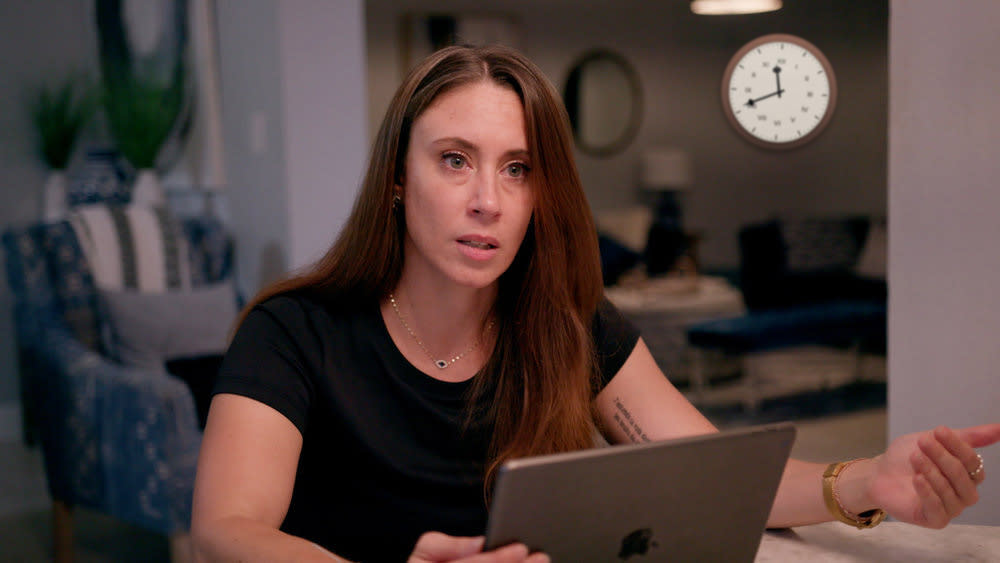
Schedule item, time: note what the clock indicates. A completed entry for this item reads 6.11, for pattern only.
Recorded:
11.41
